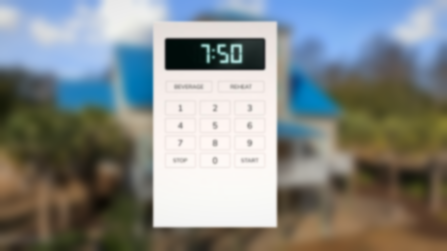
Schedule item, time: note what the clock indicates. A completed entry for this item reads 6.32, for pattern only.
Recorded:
7.50
